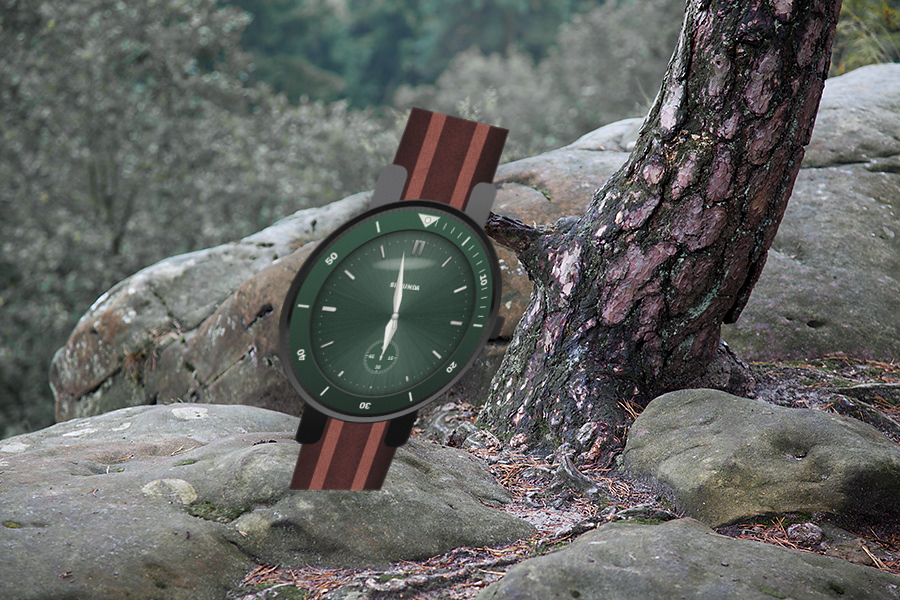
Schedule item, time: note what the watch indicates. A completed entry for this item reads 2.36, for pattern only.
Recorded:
5.58
